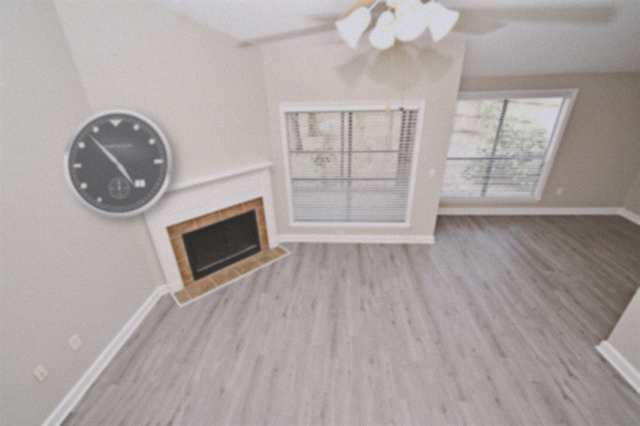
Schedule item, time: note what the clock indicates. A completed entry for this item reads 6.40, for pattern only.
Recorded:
4.53
